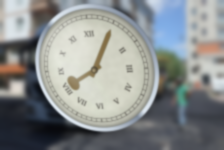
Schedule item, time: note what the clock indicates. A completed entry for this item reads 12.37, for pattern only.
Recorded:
8.05
